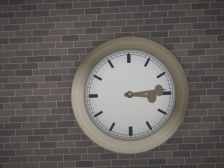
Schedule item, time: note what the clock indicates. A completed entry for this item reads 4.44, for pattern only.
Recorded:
3.14
